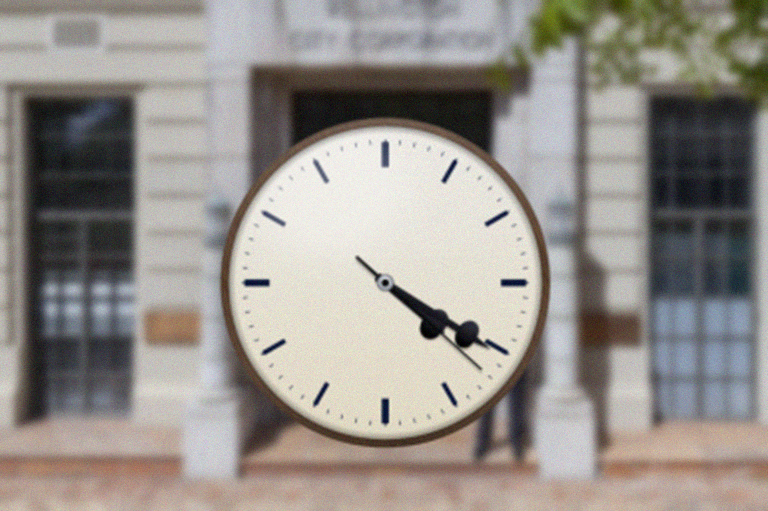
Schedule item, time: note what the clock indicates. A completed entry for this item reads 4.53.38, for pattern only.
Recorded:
4.20.22
